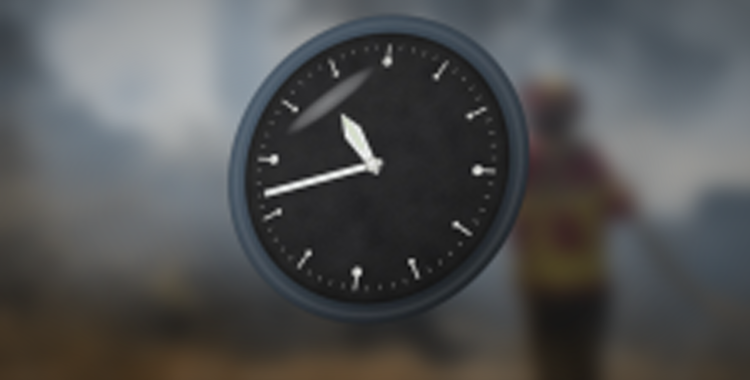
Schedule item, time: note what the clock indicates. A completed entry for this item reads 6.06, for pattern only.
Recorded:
10.42
